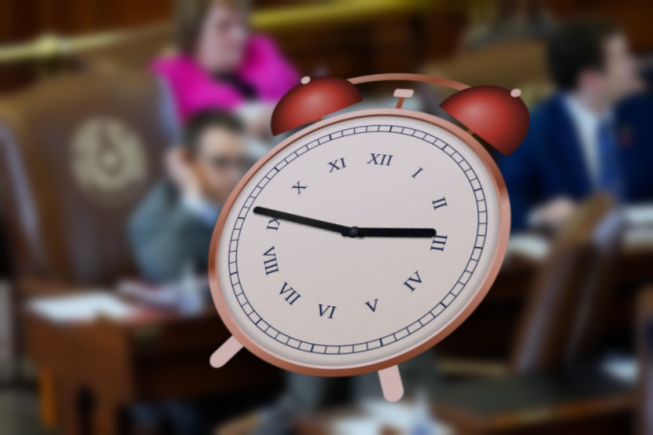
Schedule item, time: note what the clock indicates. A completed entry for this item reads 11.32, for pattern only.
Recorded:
2.46
